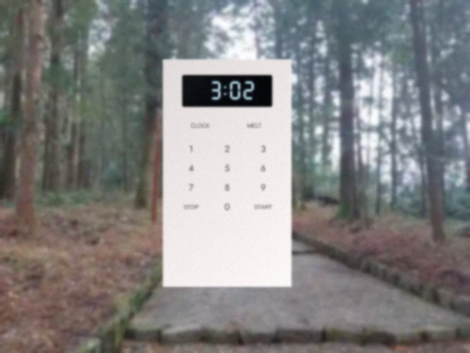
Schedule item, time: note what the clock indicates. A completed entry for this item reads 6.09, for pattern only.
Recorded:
3.02
